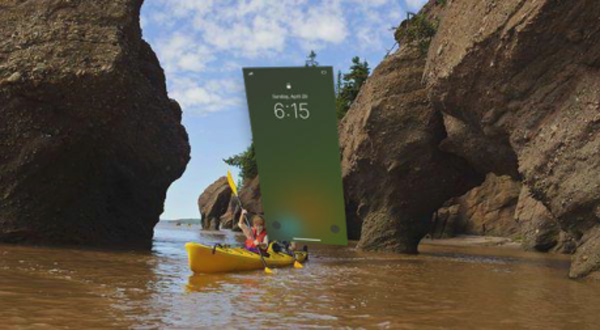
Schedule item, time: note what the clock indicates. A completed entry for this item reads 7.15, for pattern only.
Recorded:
6.15
